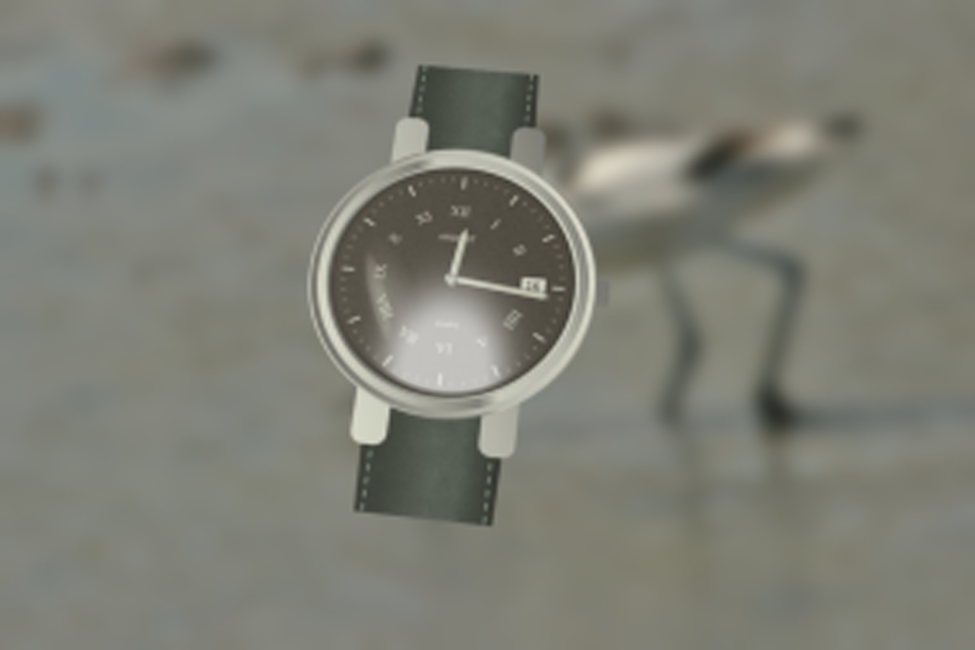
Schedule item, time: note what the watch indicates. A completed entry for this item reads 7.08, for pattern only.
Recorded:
12.16
